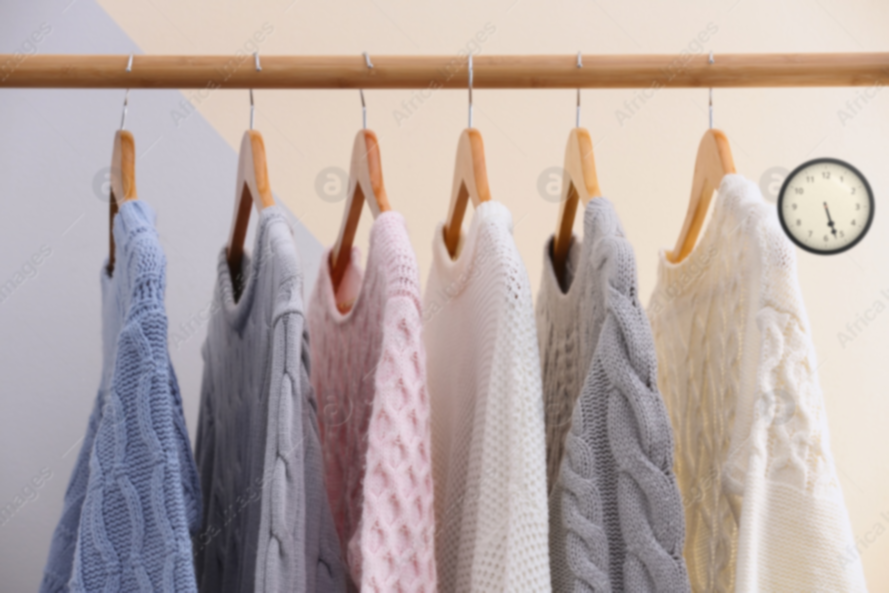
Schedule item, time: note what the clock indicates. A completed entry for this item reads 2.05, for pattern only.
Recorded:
5.27
